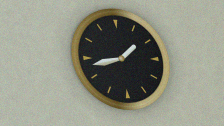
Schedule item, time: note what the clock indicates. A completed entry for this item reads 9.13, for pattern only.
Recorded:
1.43
